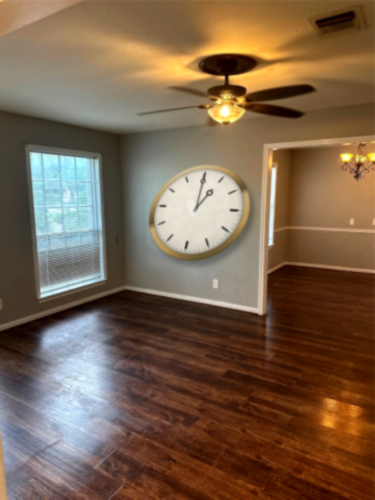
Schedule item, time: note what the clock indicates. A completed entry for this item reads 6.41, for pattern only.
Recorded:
1.00
